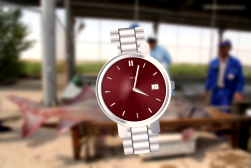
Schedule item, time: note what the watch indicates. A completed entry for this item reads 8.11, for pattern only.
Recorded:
4.03
